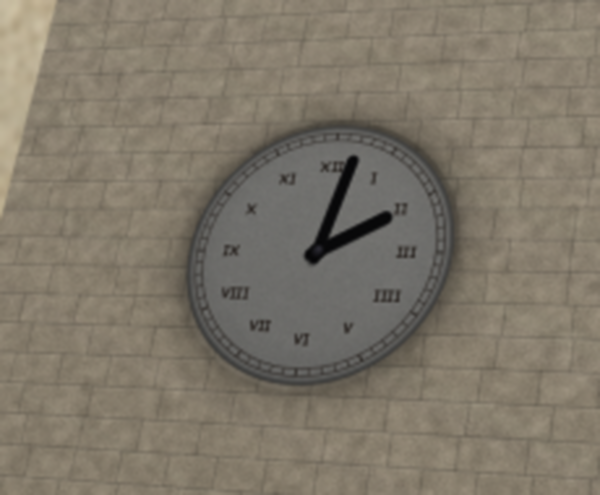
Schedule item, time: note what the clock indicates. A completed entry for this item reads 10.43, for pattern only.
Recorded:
2.02
